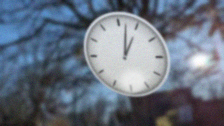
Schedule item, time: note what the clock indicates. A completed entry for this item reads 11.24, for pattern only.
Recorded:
1.02
